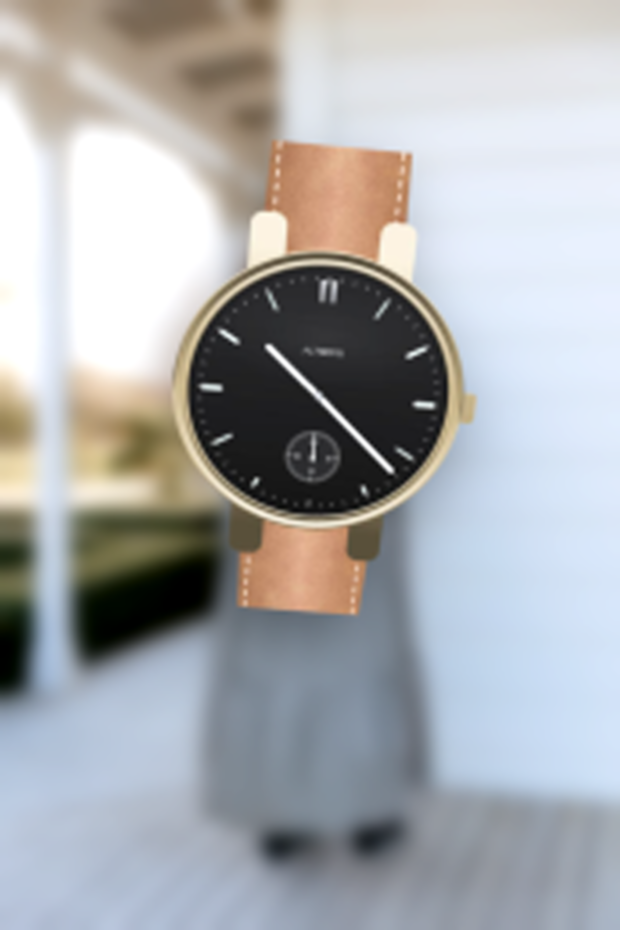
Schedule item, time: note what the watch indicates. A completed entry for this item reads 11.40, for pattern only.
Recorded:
10.22
